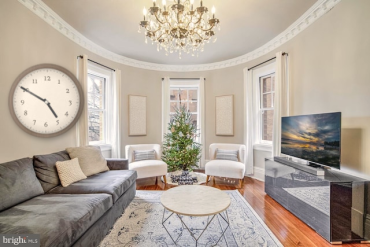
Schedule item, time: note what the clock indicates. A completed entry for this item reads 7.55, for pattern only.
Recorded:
4.50
